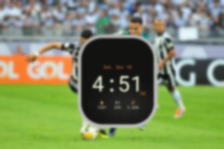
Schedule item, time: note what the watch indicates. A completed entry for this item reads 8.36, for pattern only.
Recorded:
4.51
